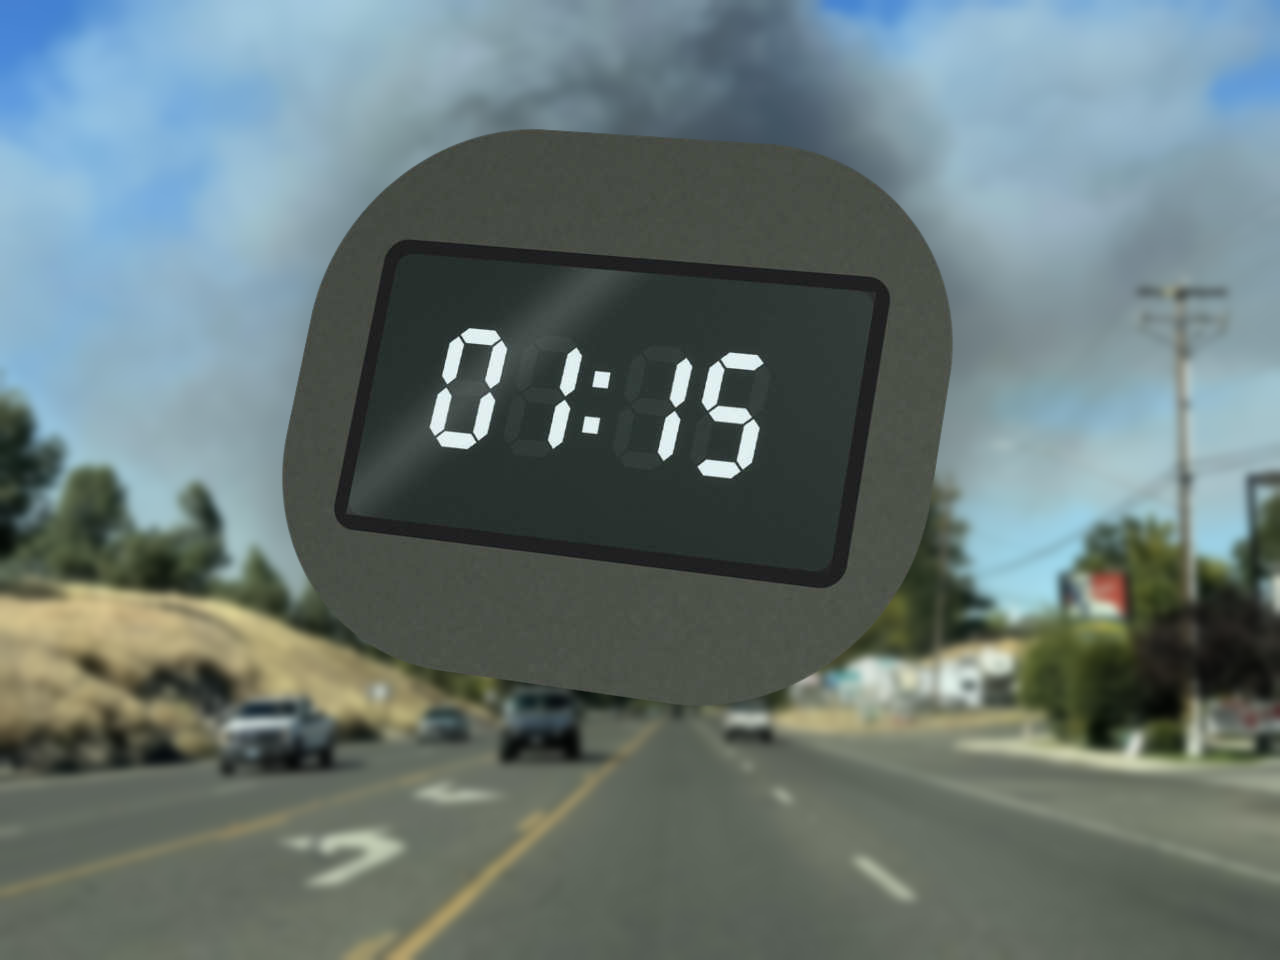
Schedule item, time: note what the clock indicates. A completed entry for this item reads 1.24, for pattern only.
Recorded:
1.15
